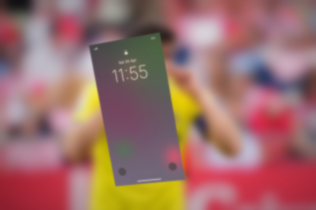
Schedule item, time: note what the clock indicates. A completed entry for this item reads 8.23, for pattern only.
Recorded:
11.55
